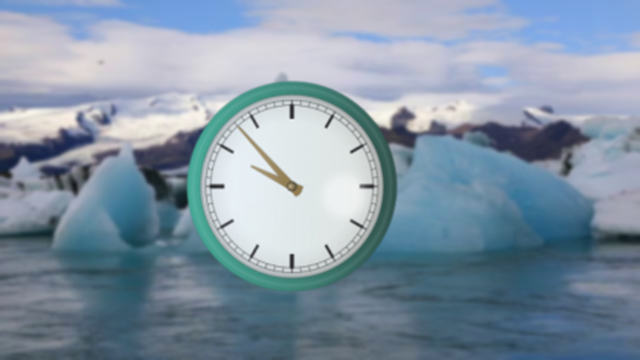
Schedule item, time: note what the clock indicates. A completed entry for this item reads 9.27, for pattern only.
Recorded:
9.53
